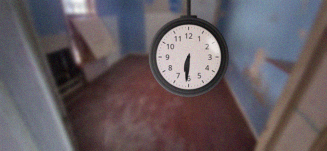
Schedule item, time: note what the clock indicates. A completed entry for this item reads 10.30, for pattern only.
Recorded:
6.31
